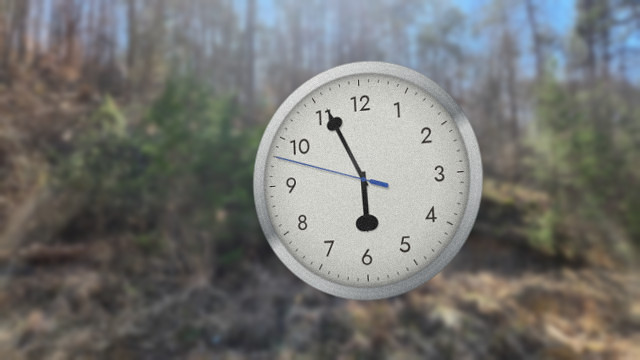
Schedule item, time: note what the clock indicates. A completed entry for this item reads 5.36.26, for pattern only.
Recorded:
5.55.48
